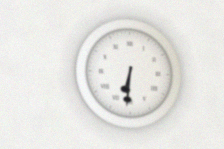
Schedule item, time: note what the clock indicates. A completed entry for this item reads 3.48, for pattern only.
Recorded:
6.31
